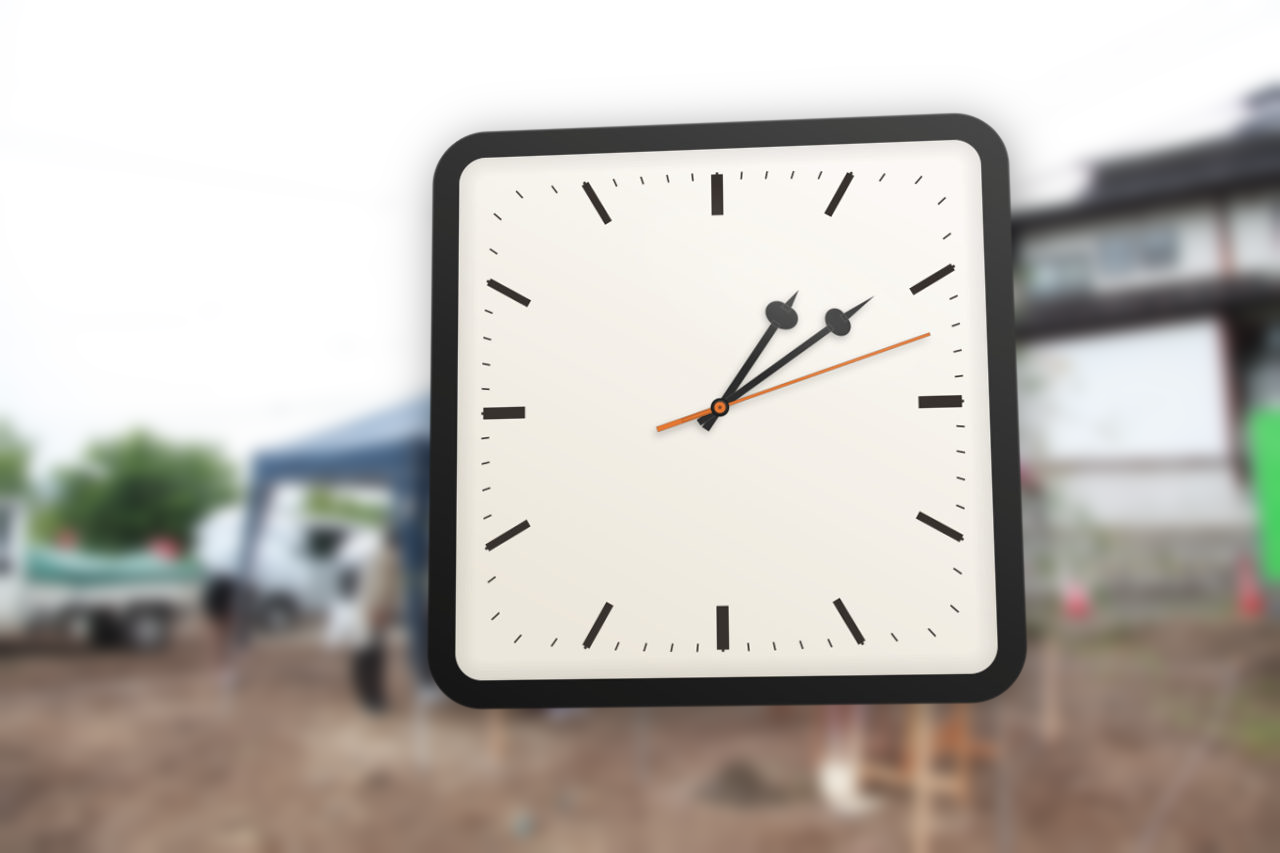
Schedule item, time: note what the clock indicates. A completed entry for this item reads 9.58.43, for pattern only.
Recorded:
1.09.12
